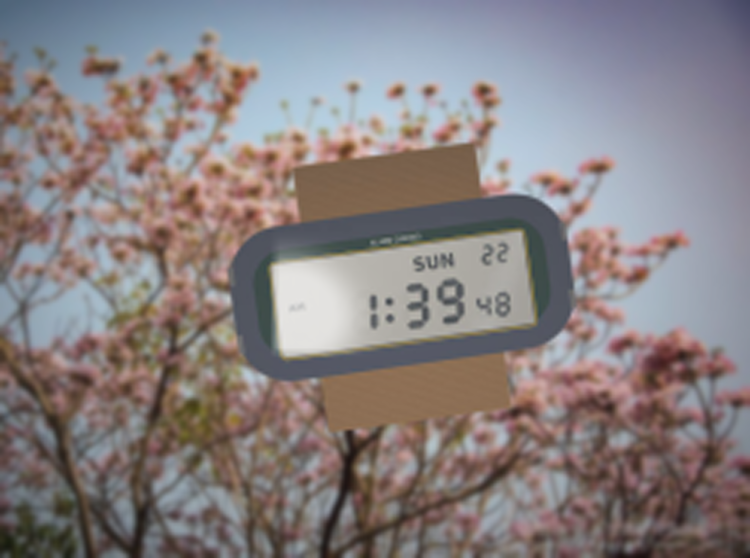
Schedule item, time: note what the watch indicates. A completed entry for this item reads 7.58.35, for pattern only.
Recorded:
1.39.48
